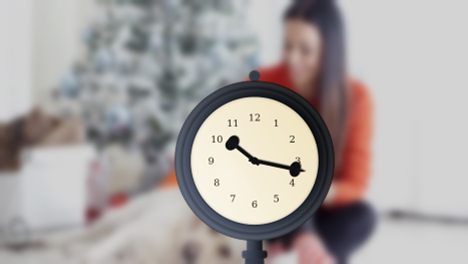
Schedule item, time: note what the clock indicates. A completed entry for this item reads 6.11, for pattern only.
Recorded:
10.17
